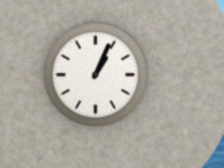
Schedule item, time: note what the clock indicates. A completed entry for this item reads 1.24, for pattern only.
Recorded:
1.04
